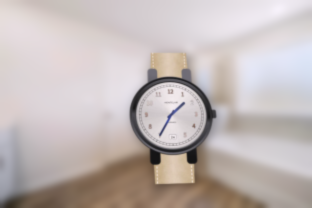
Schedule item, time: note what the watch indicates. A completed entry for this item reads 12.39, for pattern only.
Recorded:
1.35
